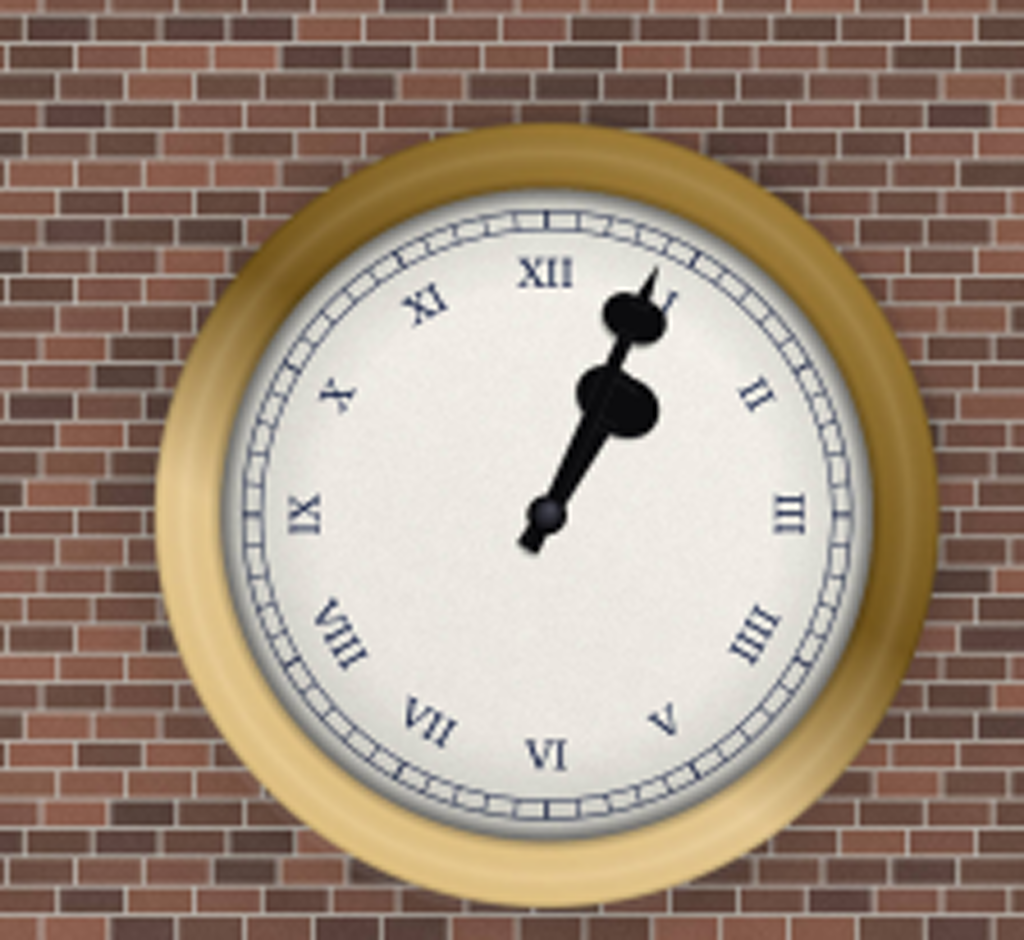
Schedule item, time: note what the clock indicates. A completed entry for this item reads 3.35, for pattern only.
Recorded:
1.04
